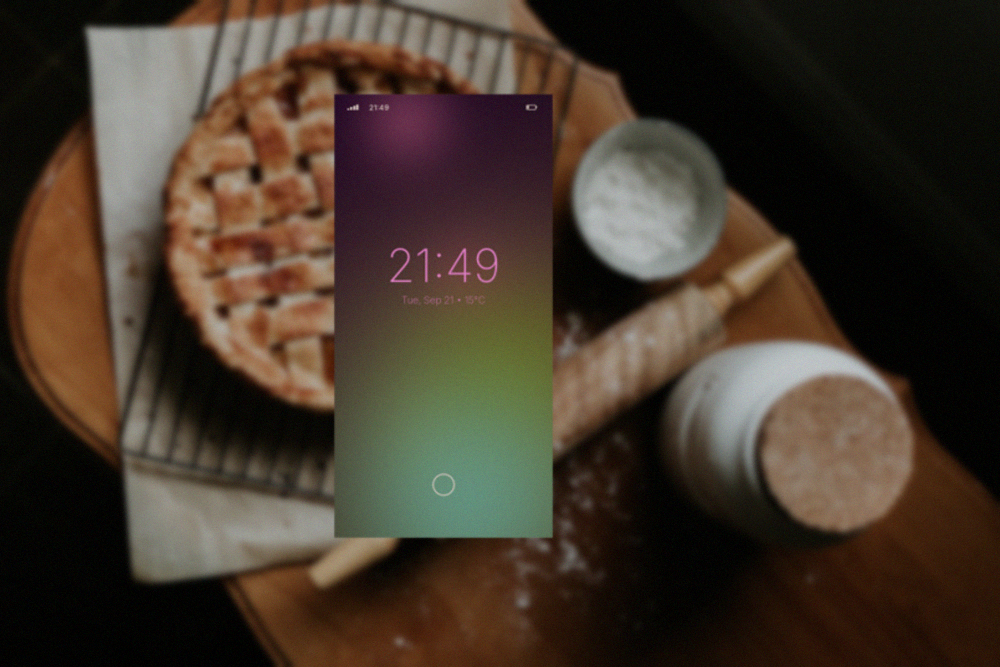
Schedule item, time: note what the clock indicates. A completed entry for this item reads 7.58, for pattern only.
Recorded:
21.49
